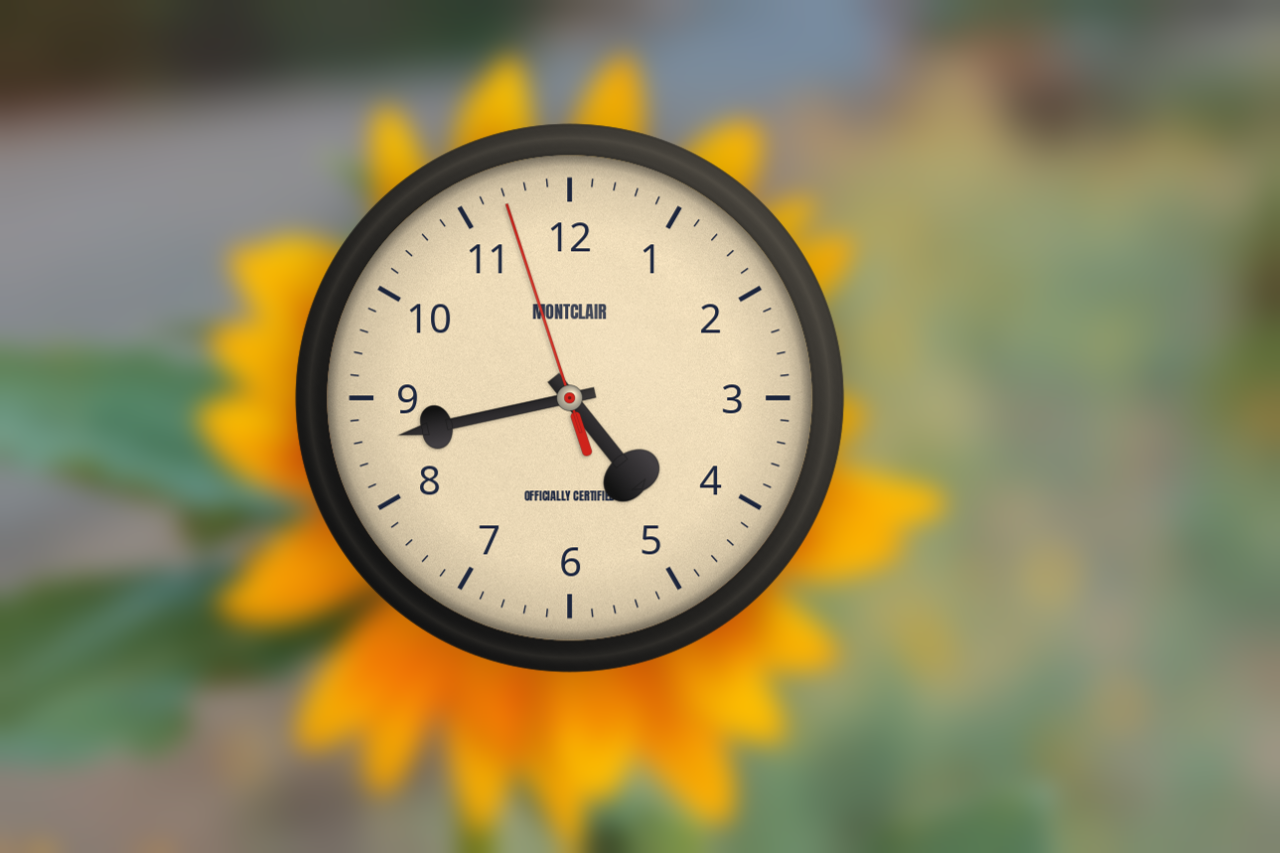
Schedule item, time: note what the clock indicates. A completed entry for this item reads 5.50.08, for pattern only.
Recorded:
4.42.57
